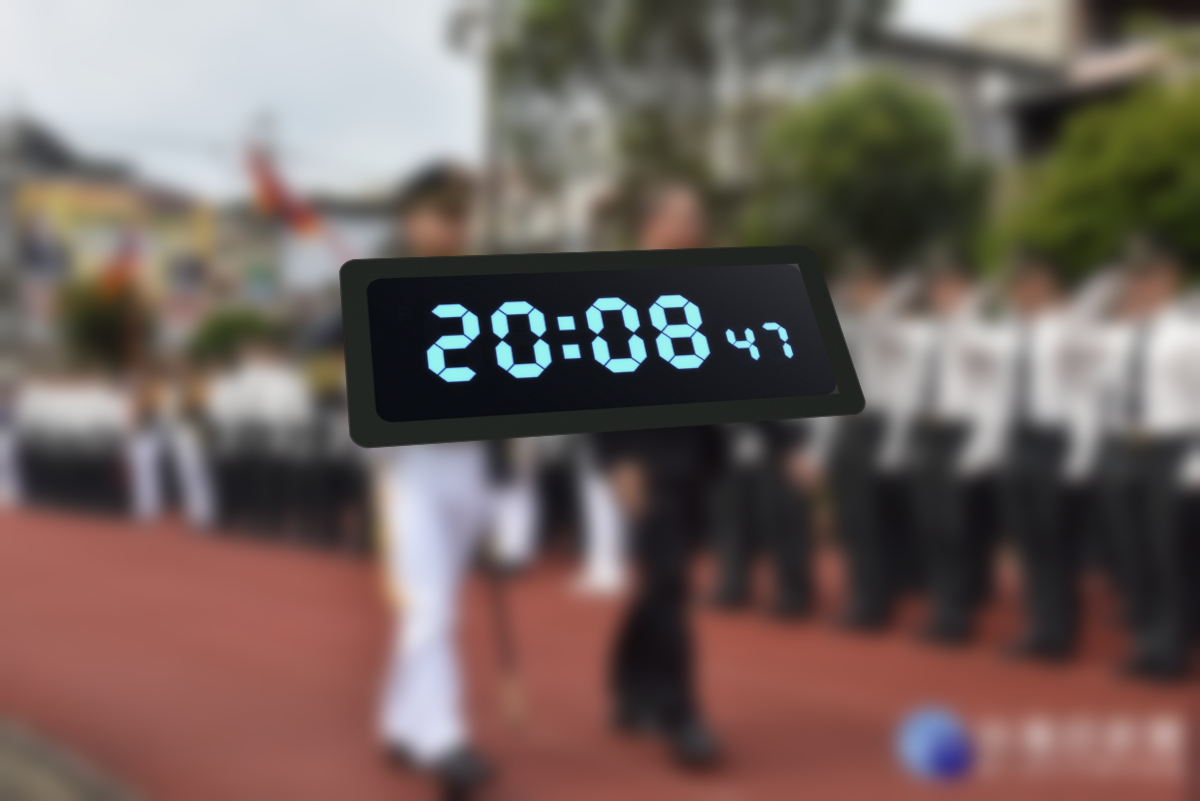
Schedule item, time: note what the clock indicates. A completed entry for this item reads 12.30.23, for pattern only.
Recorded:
20.08.47
